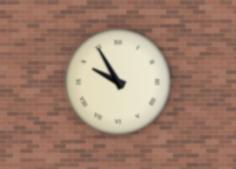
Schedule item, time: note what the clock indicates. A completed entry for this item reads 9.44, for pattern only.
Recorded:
9.55
